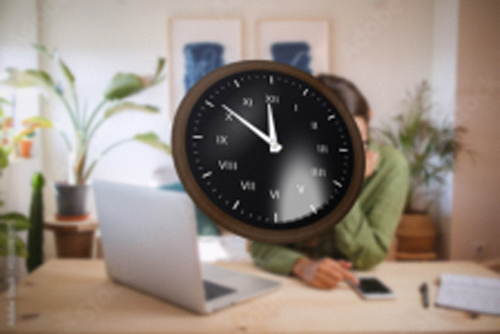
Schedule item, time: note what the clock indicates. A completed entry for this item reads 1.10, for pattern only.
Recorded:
11.51
